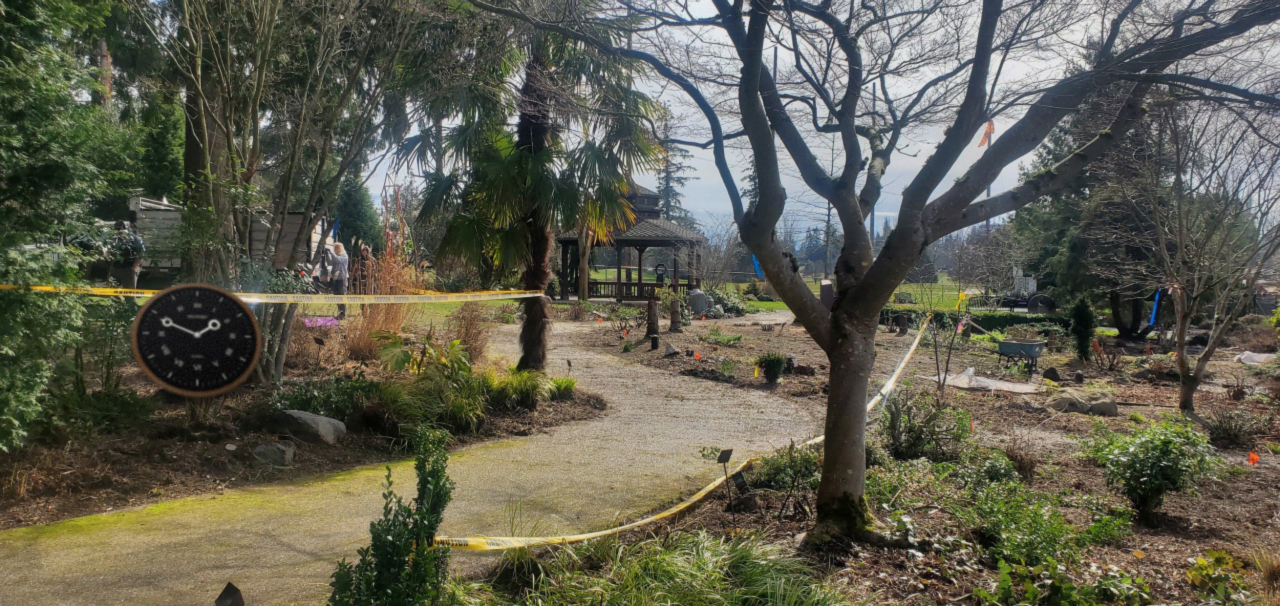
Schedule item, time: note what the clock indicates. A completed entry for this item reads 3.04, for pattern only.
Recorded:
1.49
